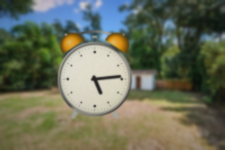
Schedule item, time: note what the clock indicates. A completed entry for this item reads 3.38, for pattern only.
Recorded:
5.14
